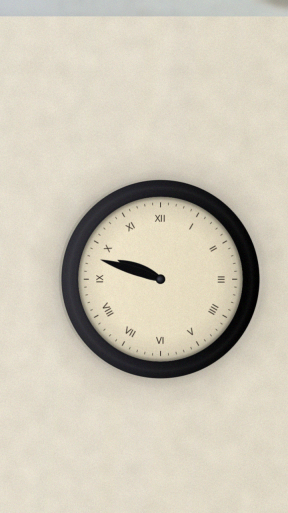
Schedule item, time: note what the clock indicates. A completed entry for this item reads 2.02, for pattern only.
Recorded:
9.48
